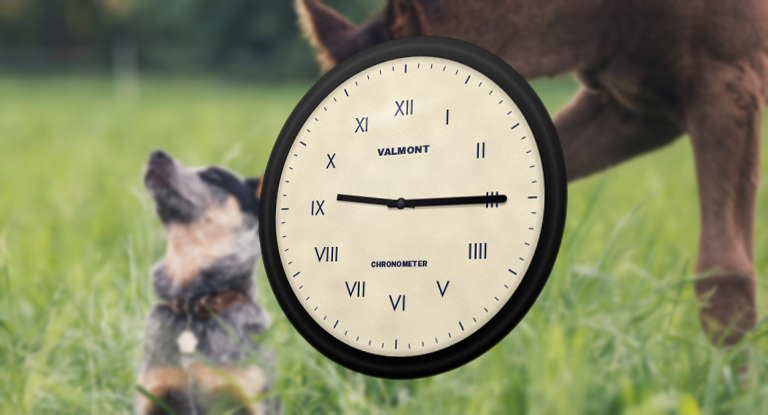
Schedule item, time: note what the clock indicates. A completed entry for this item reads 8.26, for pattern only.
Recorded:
9.15
